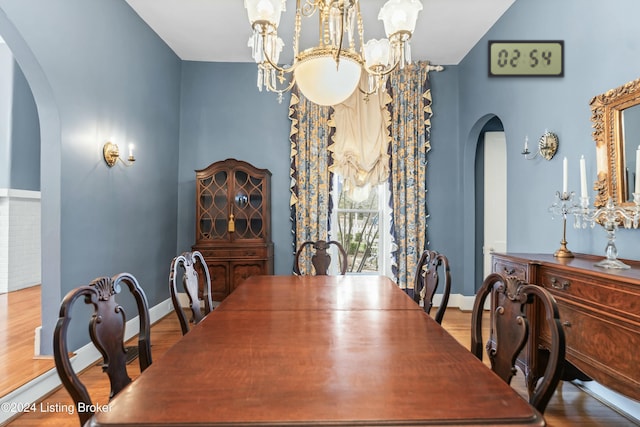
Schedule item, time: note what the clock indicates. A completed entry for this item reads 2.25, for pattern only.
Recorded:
2.54
